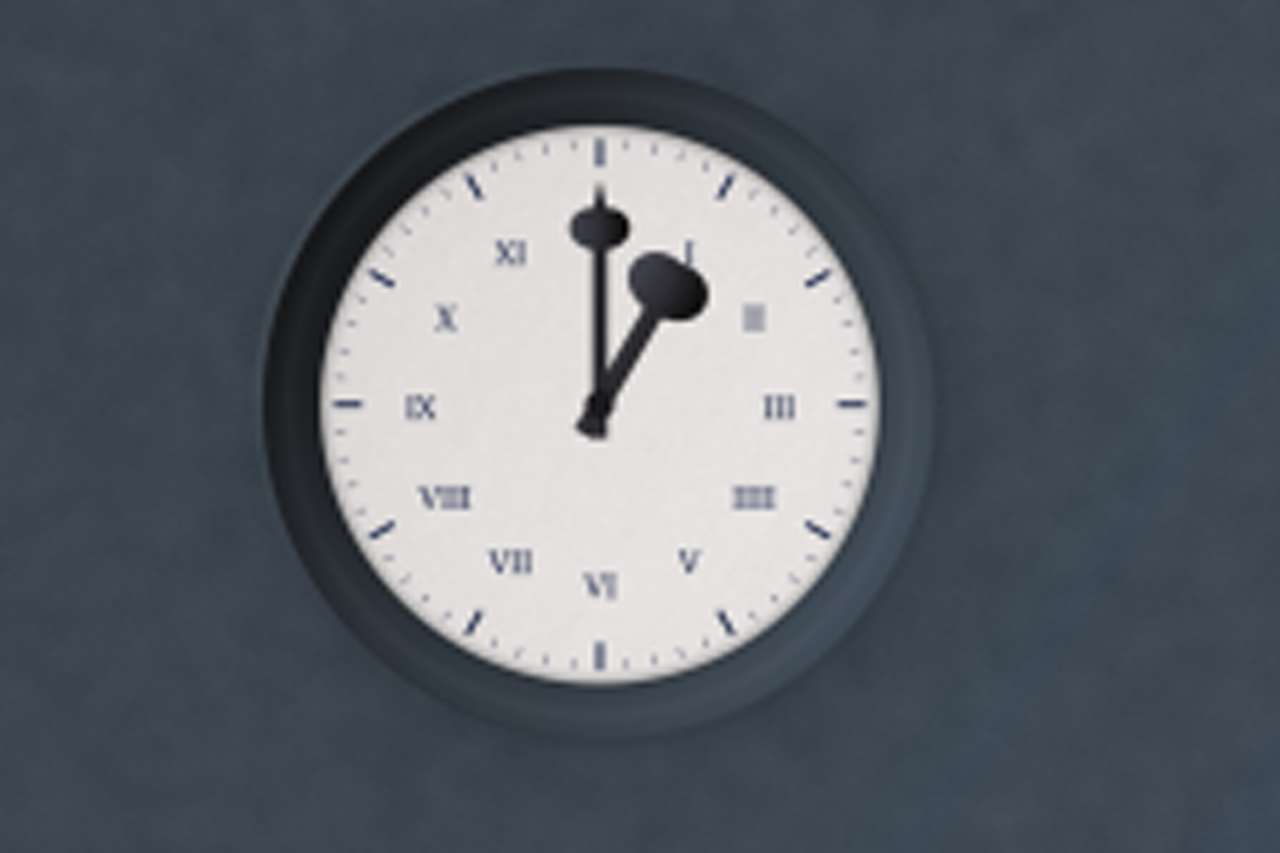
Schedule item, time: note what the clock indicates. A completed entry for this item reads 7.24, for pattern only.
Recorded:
1.00
